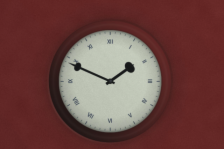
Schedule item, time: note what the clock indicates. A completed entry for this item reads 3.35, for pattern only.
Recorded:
1.49
